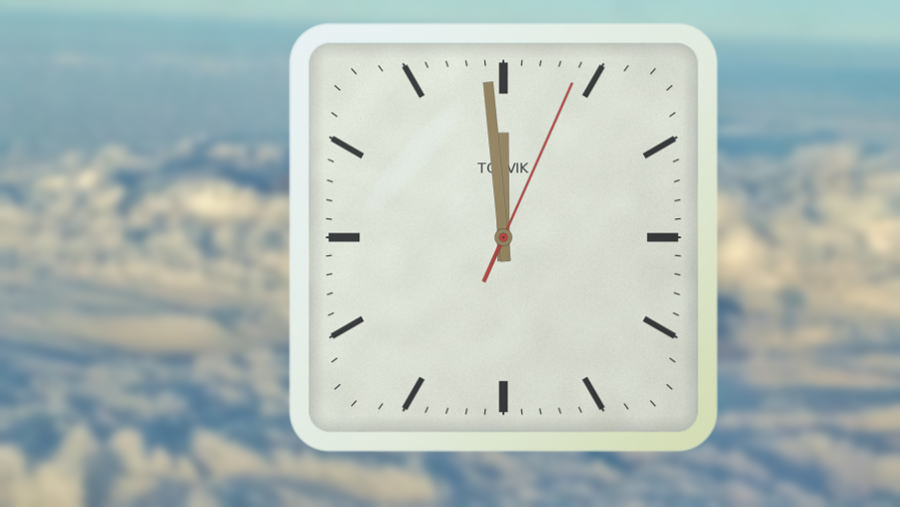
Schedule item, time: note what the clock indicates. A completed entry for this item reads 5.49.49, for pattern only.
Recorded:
11.59.04
